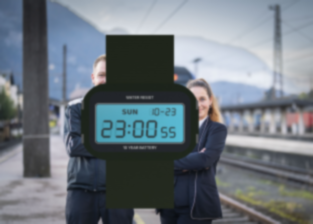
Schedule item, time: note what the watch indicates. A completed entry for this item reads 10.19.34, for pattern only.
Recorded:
23.00.55
